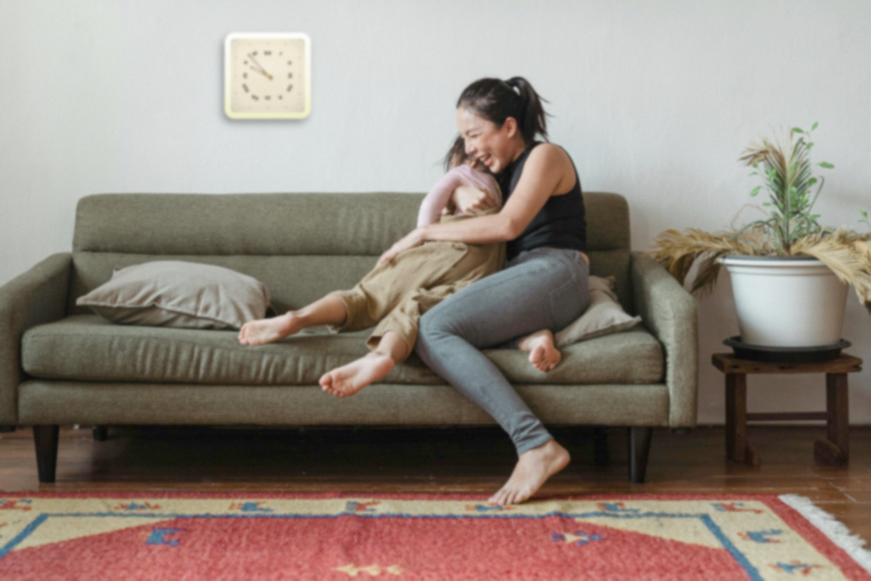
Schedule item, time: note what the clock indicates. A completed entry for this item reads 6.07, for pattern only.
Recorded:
9.53
